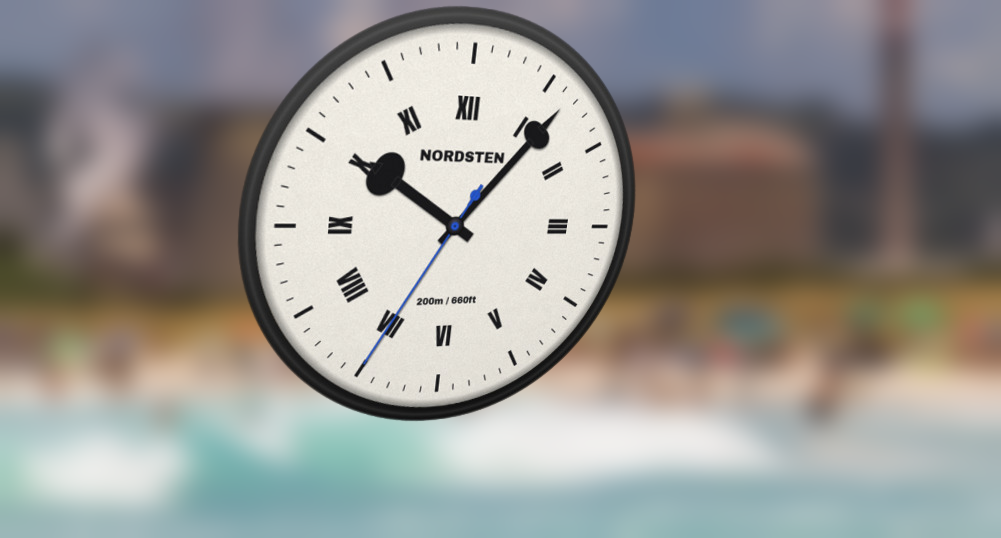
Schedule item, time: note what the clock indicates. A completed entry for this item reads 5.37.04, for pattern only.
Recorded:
10.06.35
